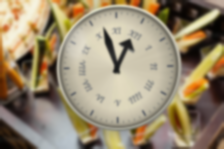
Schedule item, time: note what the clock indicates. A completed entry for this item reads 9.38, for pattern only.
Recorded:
11.52
